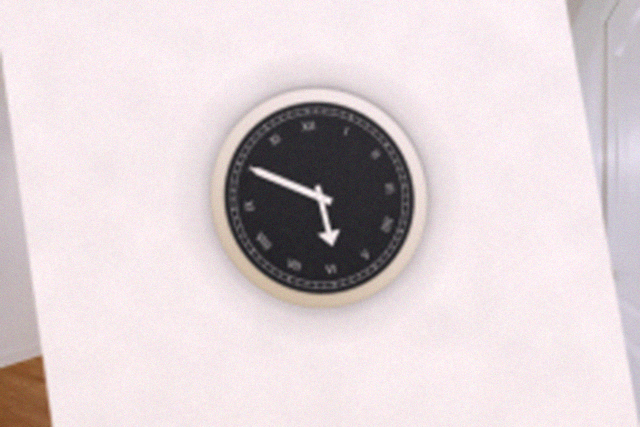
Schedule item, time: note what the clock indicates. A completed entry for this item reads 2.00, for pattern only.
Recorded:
5.50
